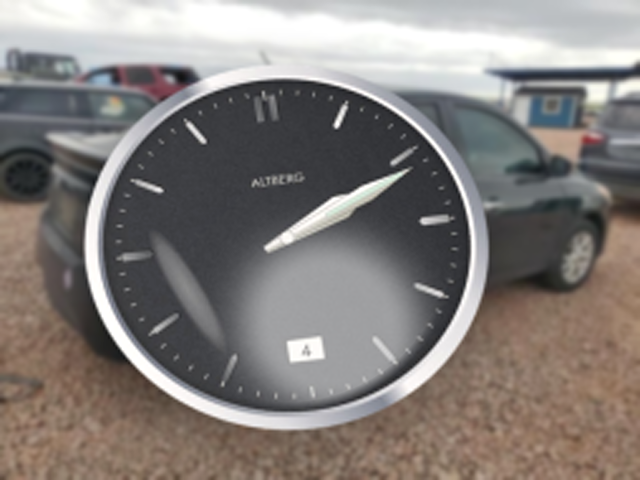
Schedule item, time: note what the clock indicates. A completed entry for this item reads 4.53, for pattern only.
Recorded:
2.11
